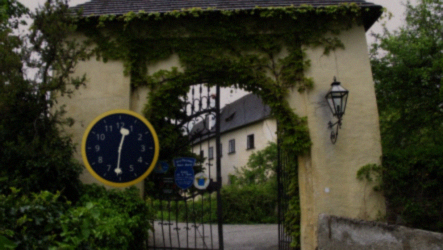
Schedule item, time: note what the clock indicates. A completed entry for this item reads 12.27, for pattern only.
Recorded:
12.31
